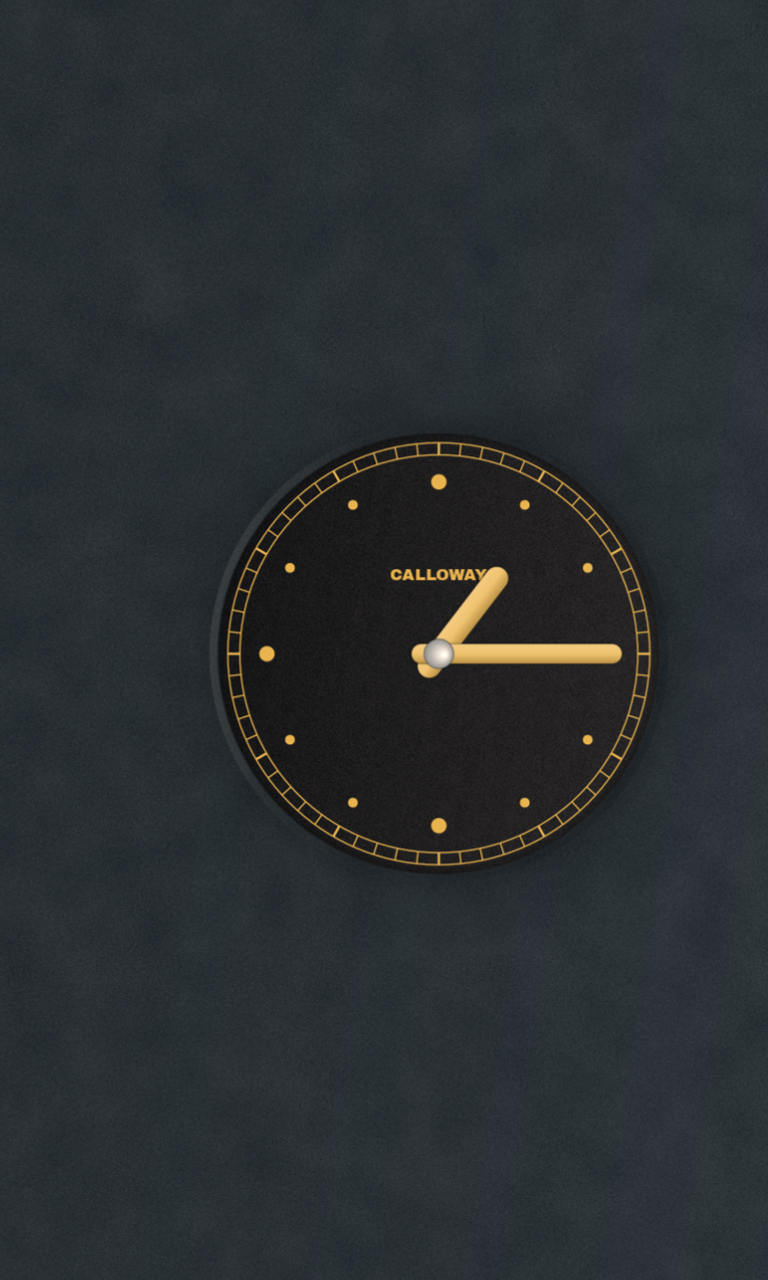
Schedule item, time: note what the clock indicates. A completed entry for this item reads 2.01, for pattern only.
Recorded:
1.15
